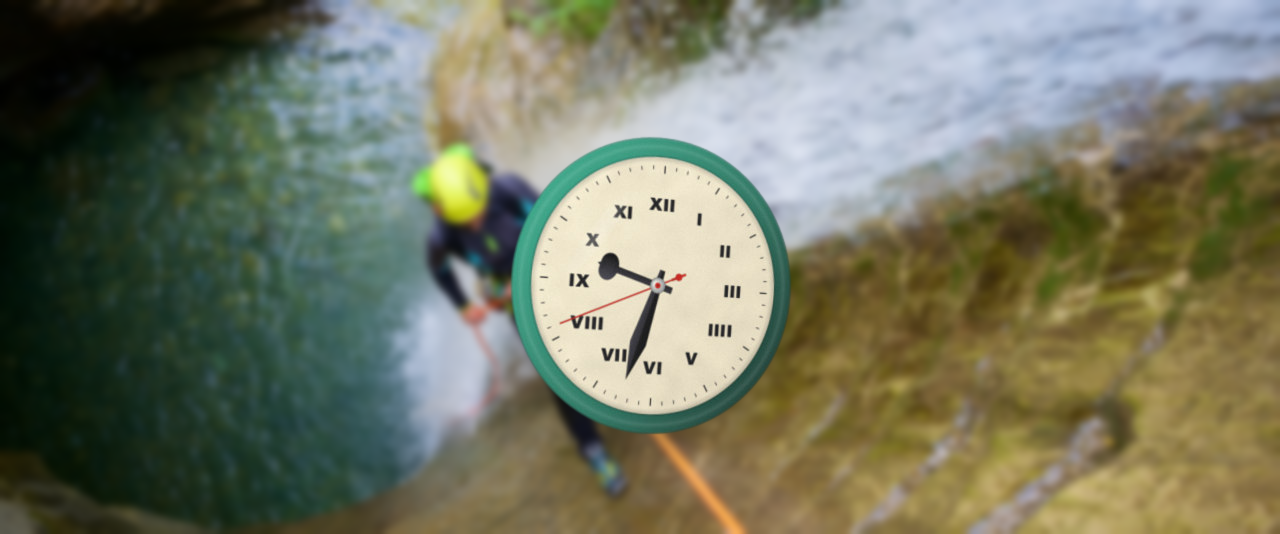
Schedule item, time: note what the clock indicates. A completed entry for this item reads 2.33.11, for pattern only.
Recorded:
9.32.41
